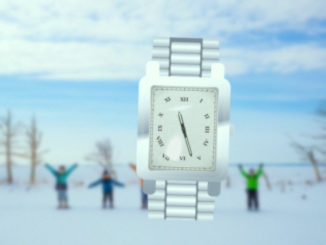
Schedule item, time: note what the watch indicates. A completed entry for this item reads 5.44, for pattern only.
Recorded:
11.27
